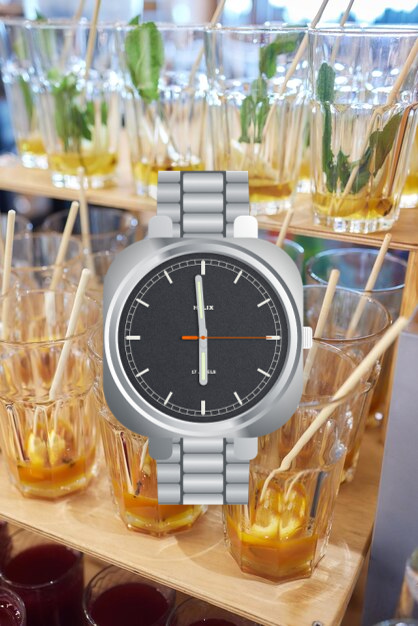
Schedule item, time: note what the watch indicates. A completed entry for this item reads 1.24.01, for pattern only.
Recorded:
5.59.15
